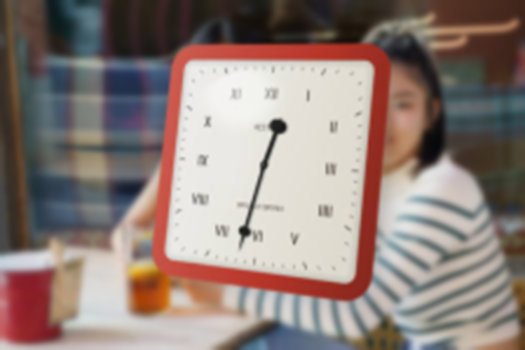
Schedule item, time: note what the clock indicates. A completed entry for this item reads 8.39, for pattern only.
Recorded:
12.32
